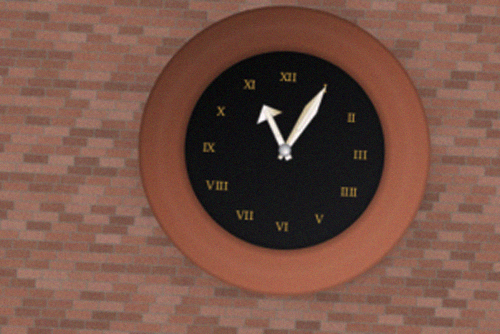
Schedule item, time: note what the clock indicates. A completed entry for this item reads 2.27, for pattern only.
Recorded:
11.05
